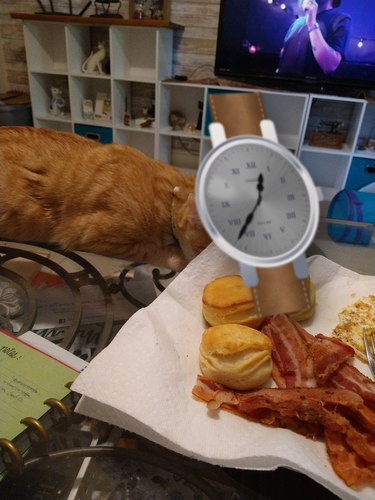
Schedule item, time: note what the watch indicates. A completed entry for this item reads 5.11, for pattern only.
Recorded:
12.37
